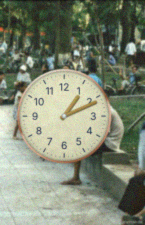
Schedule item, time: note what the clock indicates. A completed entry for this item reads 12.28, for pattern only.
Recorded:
1.11
